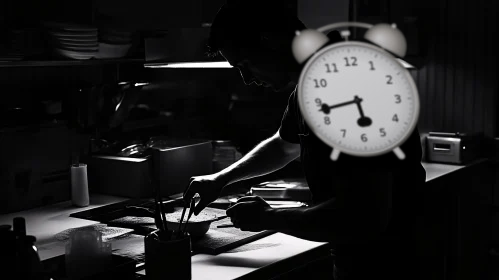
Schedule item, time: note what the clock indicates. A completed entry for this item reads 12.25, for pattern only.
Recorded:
5.43
